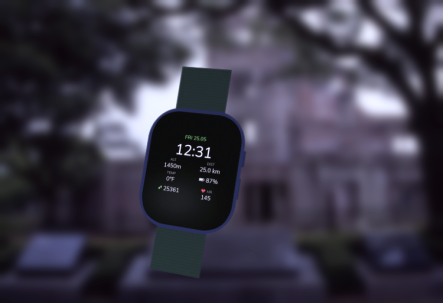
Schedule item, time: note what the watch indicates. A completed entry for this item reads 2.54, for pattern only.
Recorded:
12.31
